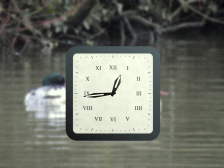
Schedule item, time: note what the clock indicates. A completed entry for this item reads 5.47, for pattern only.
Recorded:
12.44
